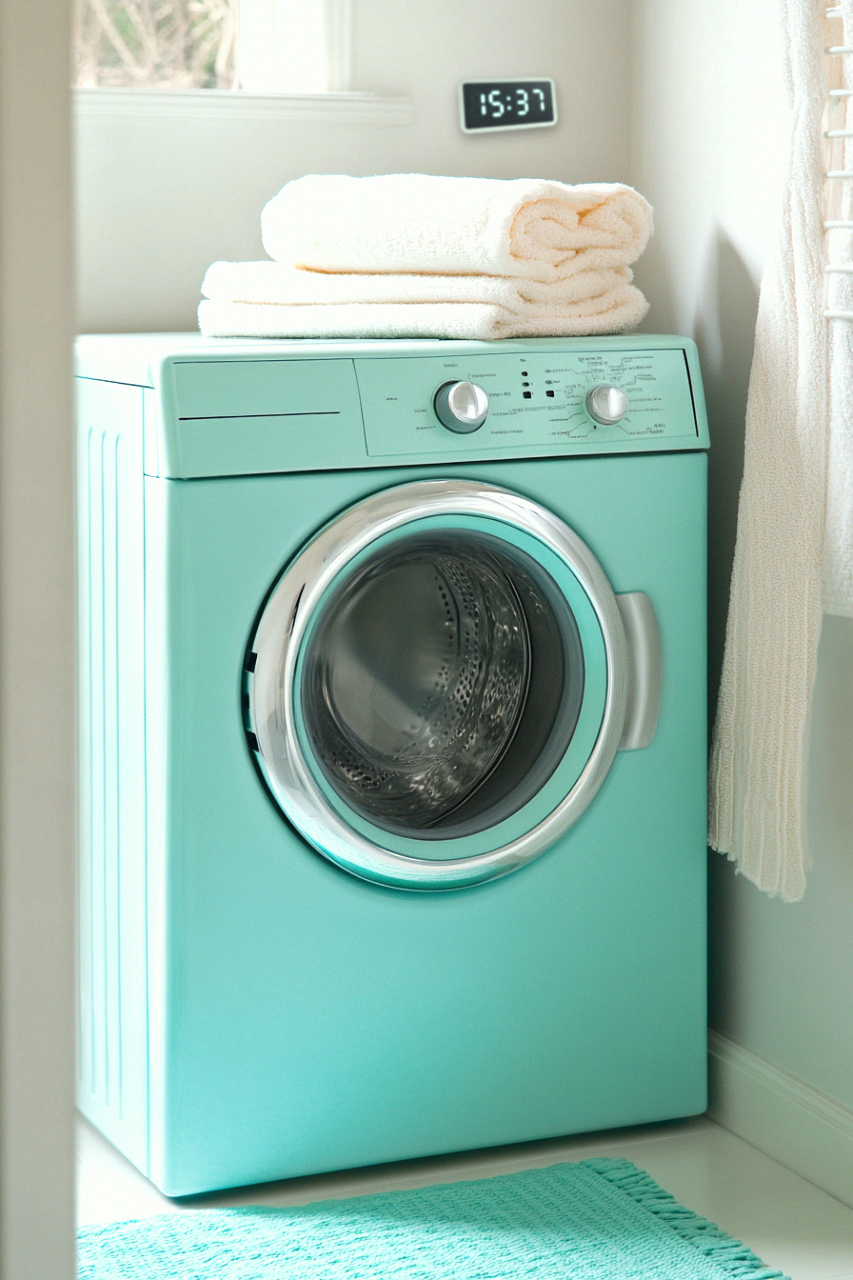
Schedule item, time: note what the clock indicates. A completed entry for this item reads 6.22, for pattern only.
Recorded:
15.37
